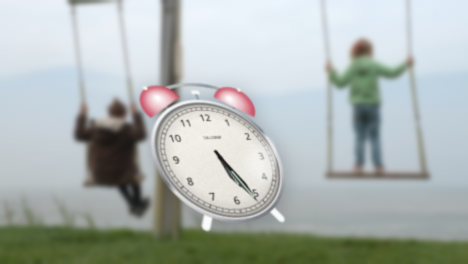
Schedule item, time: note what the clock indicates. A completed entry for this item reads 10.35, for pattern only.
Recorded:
5.26
